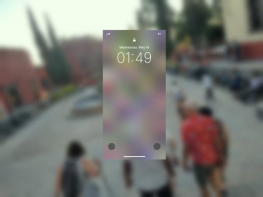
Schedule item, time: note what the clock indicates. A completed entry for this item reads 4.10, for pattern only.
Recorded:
1.49
